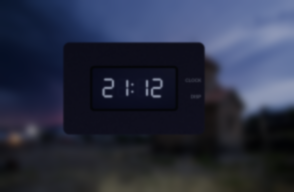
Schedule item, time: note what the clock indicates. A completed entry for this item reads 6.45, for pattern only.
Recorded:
21.12
